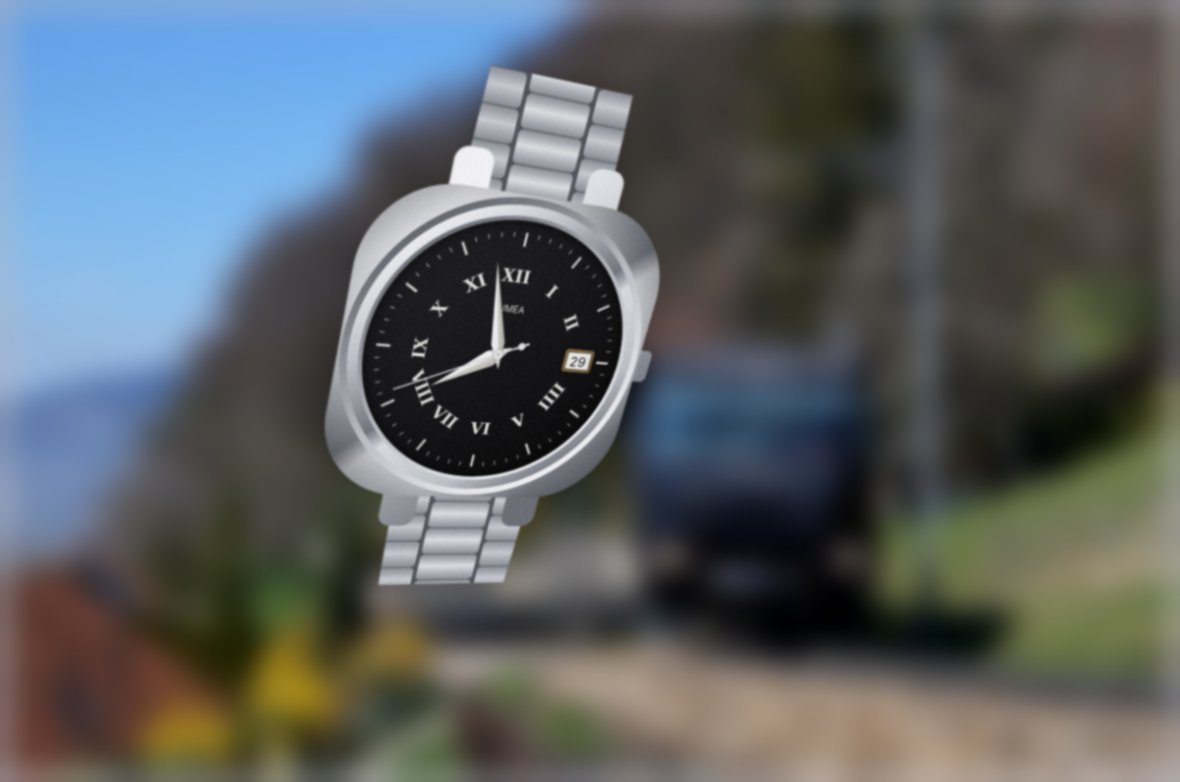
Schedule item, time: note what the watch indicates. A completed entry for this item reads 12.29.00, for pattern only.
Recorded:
7.57.41
